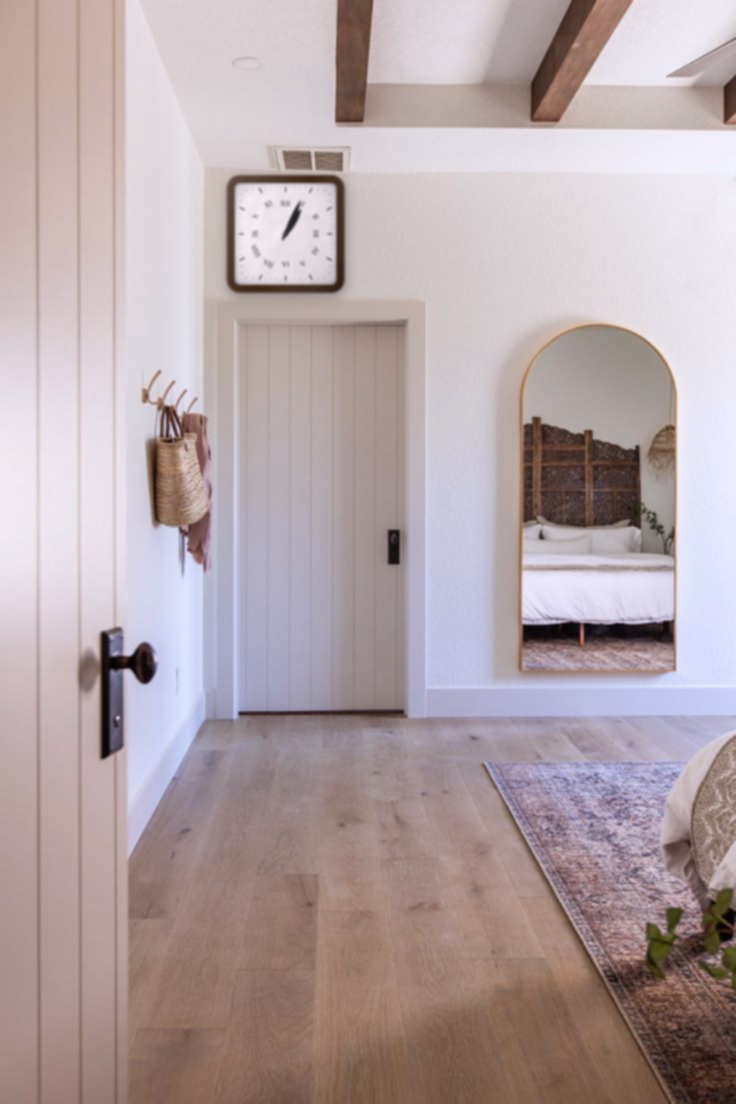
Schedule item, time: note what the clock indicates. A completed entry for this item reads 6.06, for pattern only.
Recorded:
1.04
